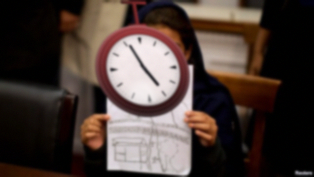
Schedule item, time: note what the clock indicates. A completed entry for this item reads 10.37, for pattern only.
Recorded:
4.56
